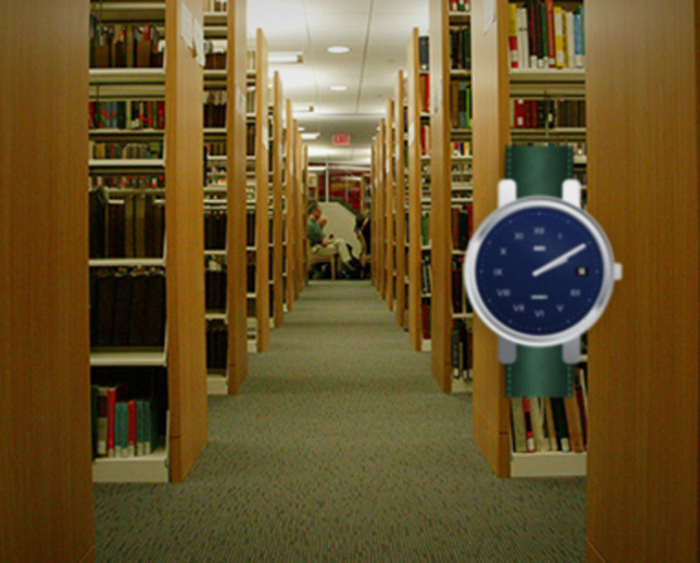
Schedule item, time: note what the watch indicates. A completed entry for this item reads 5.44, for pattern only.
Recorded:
2.10
